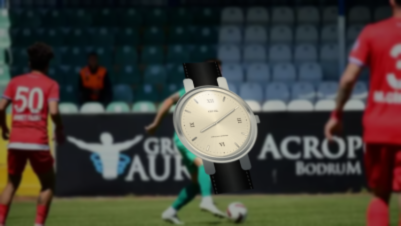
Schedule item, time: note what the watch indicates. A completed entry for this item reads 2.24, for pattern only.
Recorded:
8.10
